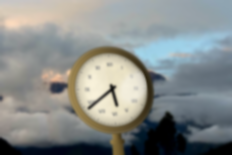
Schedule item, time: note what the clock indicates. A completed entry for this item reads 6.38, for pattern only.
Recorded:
5.39
